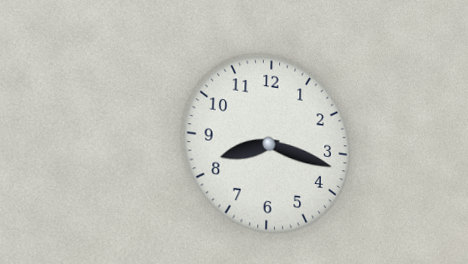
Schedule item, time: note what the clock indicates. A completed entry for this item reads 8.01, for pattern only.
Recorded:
8.17
